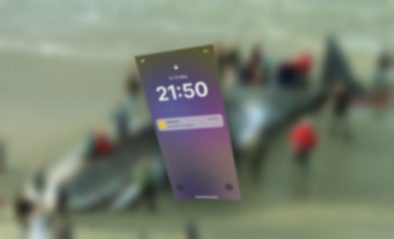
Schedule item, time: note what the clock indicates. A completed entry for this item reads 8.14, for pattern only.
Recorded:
21.50
